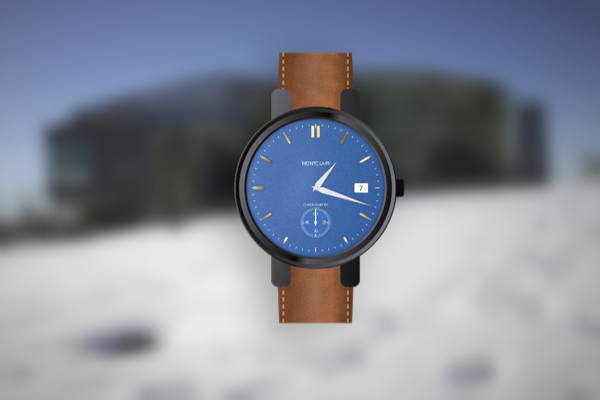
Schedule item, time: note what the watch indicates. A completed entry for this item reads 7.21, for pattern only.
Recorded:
1.18
